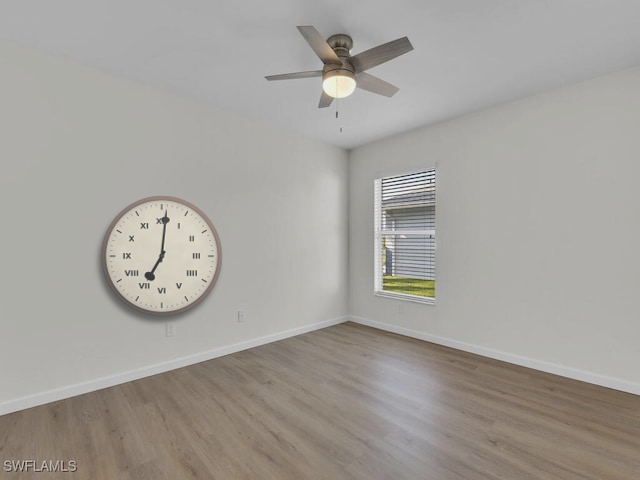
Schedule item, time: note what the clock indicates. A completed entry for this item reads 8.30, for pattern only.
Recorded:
7.01
